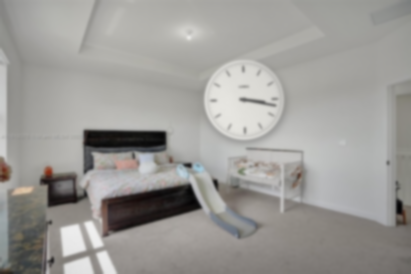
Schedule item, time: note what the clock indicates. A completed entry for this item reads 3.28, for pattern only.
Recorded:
3.17
